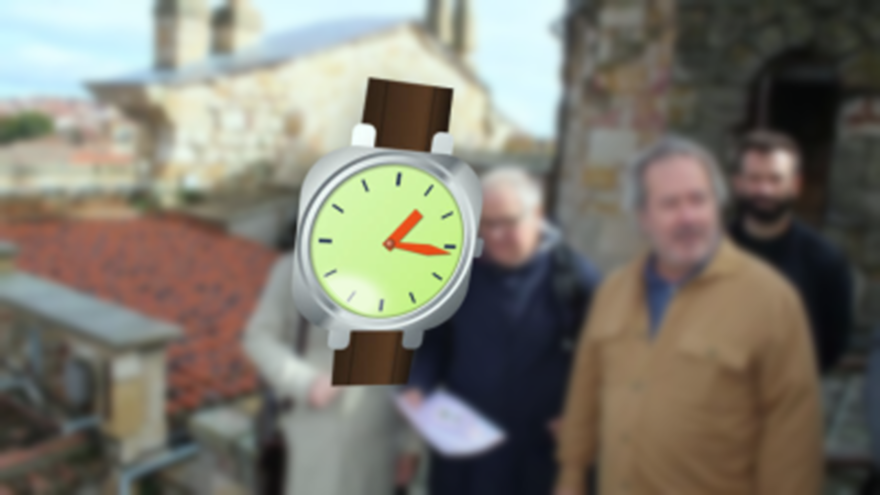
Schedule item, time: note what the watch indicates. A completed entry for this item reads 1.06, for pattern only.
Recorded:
1.16
